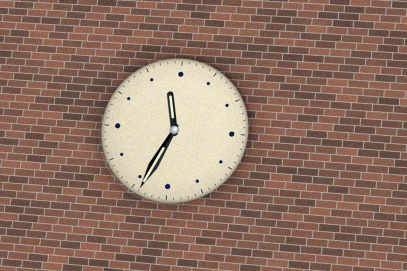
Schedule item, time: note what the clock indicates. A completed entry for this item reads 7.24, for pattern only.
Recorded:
11.34
